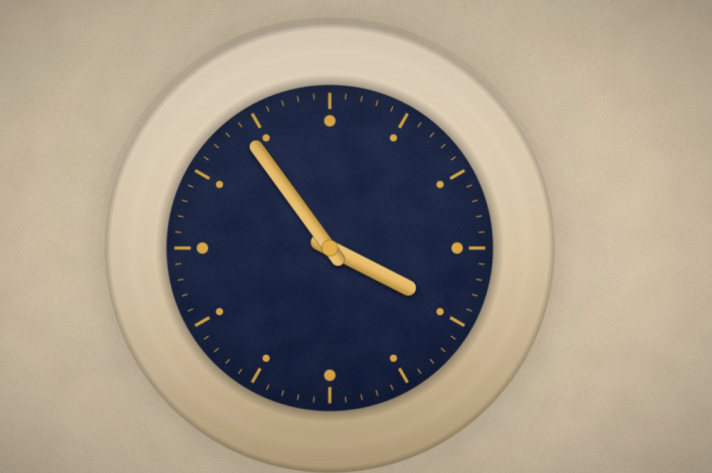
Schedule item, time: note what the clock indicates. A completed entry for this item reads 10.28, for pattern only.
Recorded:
3.54
